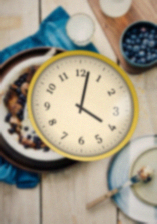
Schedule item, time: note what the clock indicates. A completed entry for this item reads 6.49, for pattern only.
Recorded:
4.02
